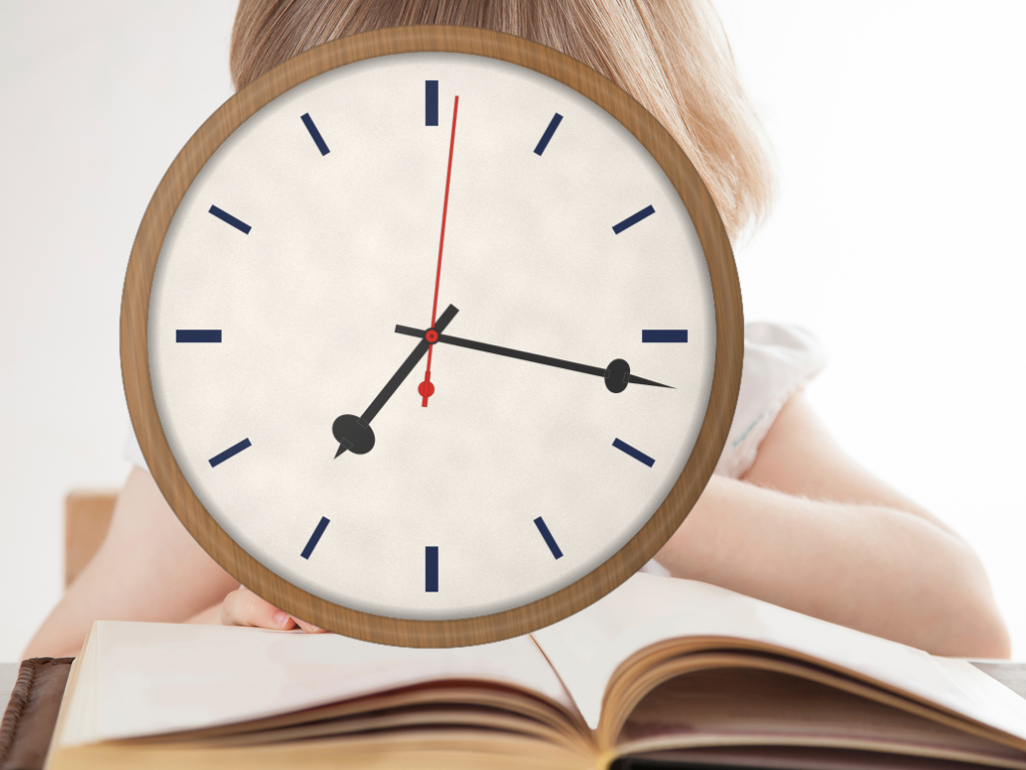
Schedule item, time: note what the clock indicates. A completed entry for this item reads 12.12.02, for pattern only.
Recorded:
7.17.01
